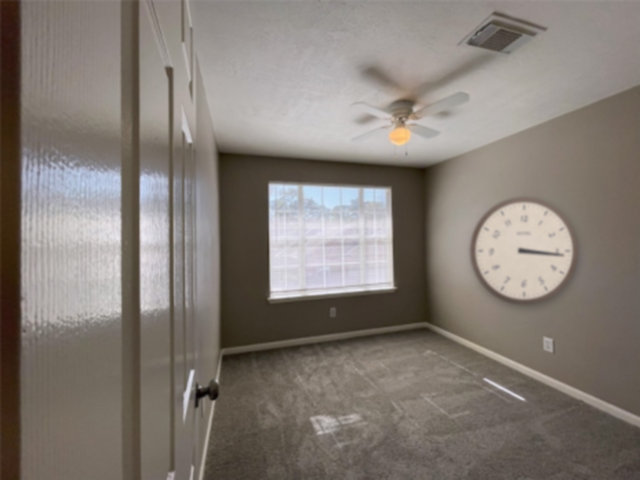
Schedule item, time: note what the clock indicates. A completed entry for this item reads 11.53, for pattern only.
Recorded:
3.16
